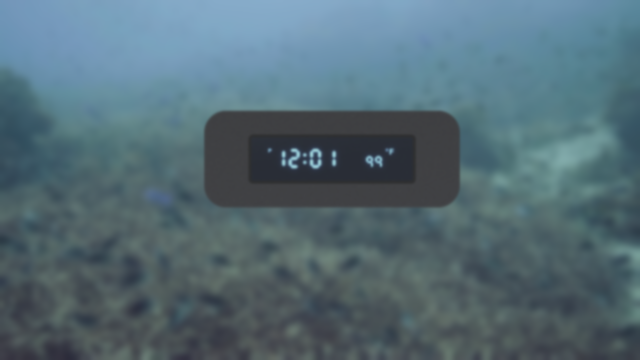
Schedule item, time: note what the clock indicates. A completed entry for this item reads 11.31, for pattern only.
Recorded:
12.01
